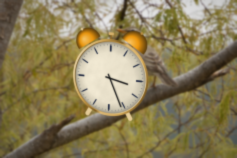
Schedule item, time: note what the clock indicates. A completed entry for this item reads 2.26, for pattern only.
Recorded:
3.26
